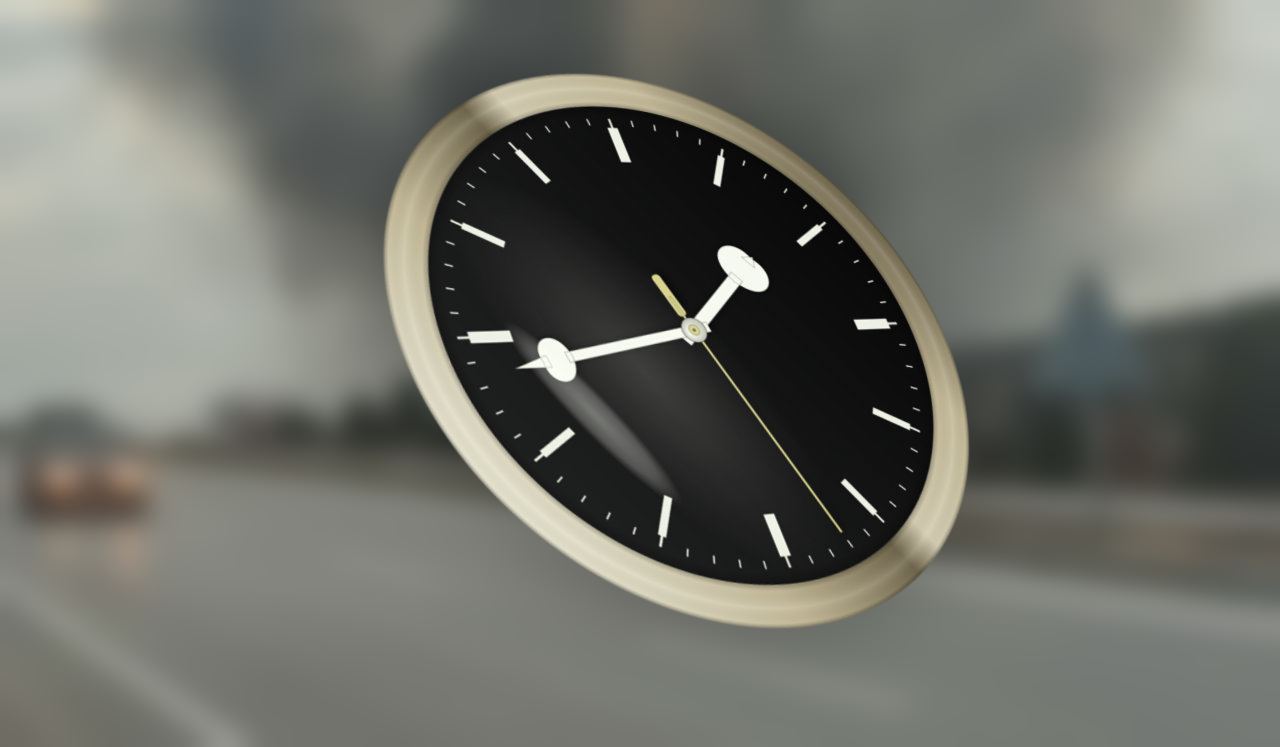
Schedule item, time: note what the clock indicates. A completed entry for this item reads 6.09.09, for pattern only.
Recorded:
1.43.27
